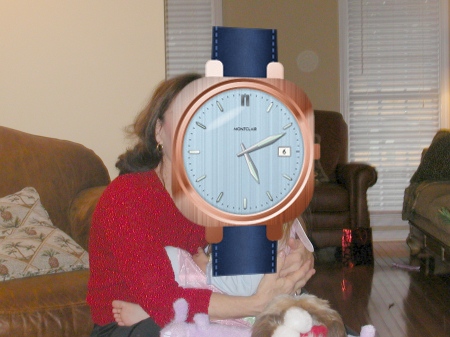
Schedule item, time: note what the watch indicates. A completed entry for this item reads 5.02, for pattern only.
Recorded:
5.11
